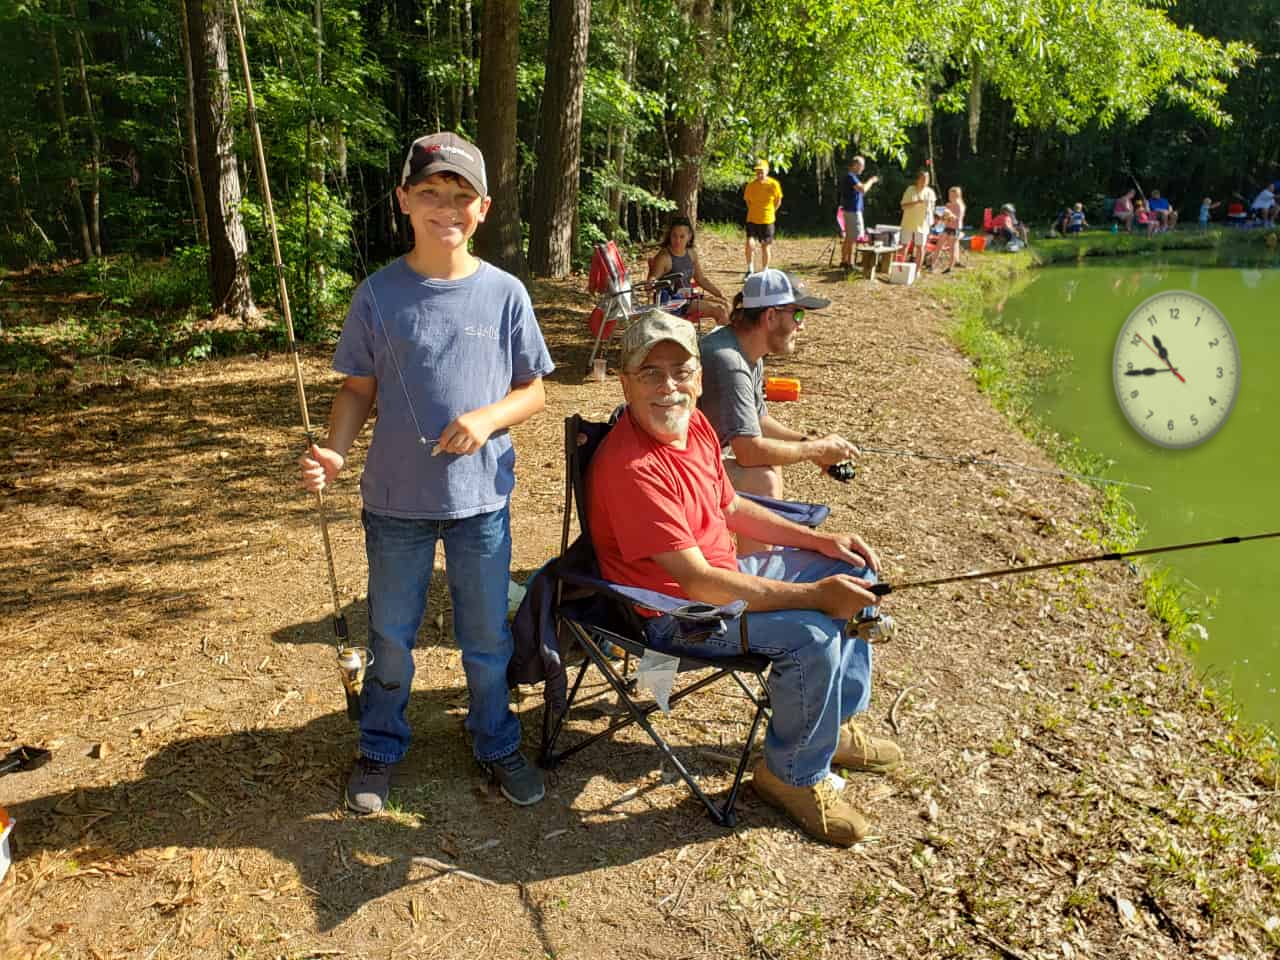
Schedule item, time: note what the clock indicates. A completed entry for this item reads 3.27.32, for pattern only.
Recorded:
10.43.51
